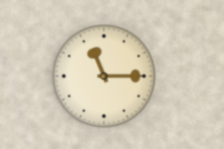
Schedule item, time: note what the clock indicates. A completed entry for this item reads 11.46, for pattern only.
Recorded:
11.15
